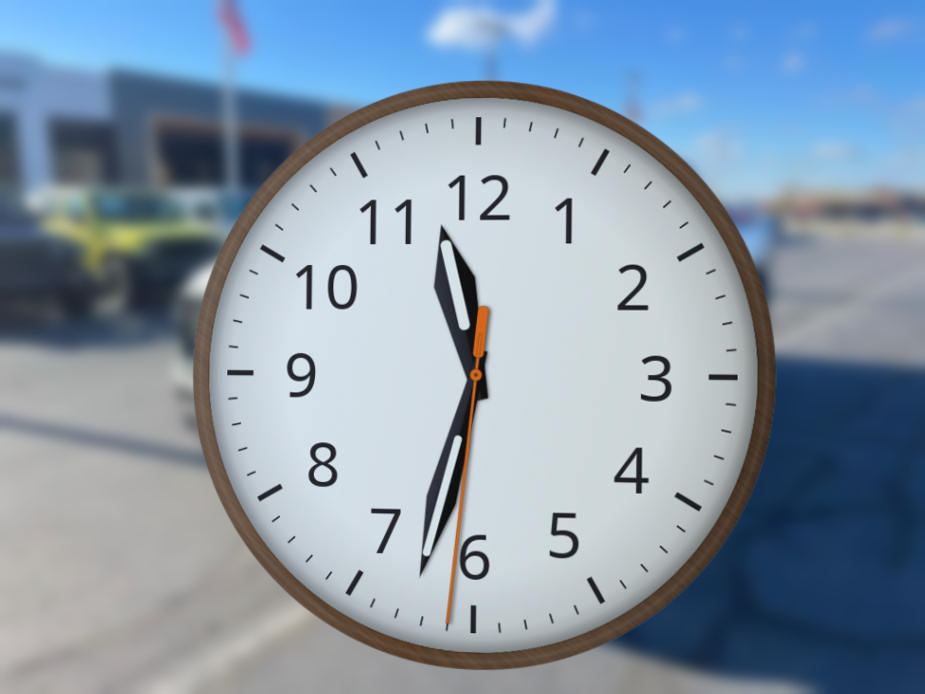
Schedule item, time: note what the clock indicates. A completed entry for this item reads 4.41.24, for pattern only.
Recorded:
11.32.31
